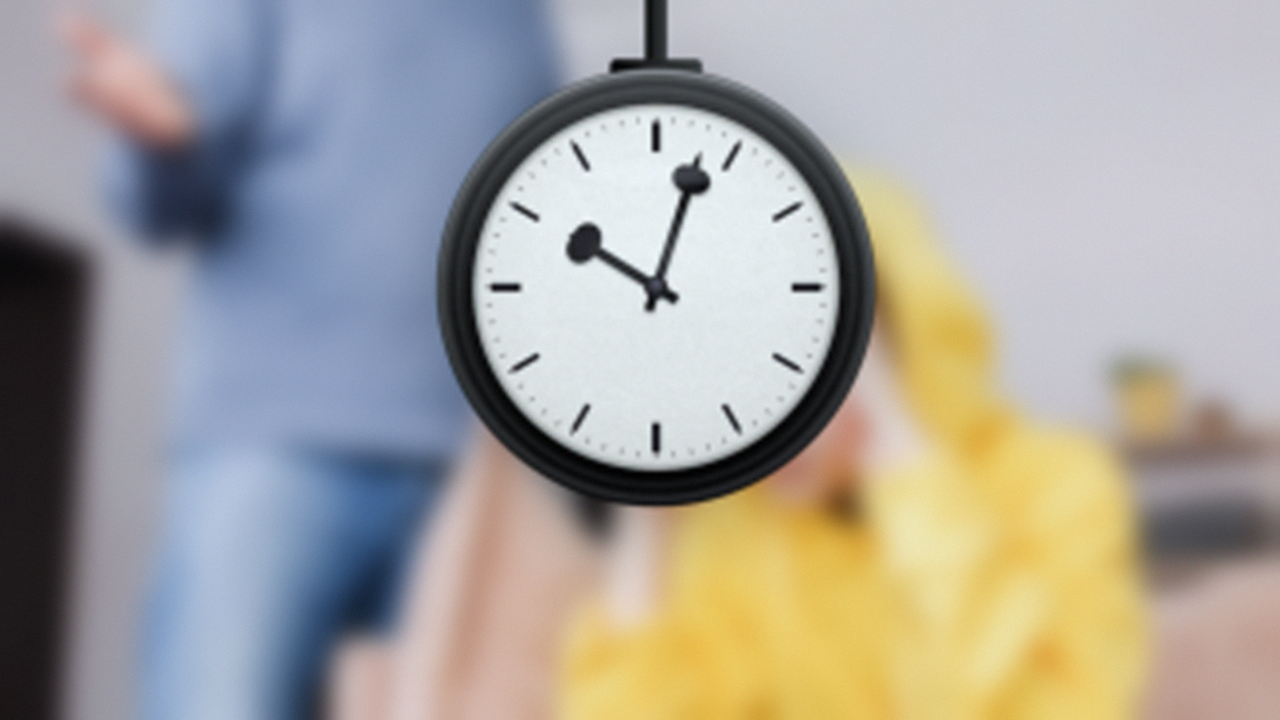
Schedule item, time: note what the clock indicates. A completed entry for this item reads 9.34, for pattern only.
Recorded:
10.03
